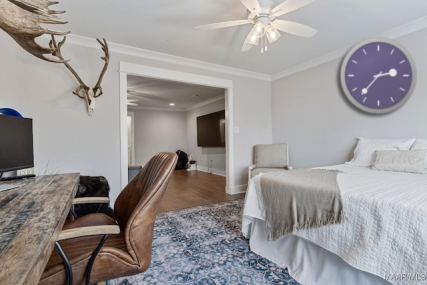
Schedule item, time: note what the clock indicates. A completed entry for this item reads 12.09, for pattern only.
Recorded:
2.37
